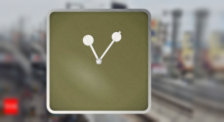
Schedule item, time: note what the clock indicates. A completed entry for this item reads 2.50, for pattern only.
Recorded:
11.06
